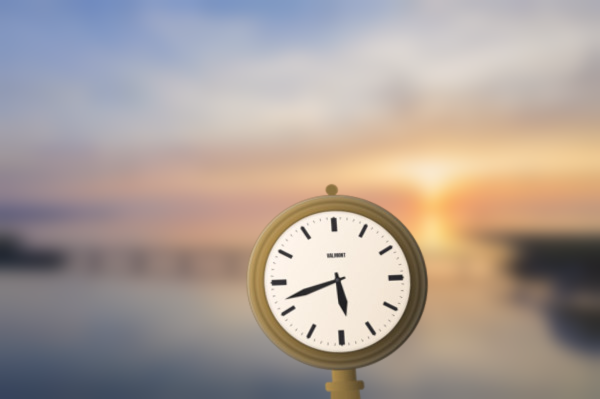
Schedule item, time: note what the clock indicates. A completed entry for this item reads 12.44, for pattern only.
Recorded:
5.42
